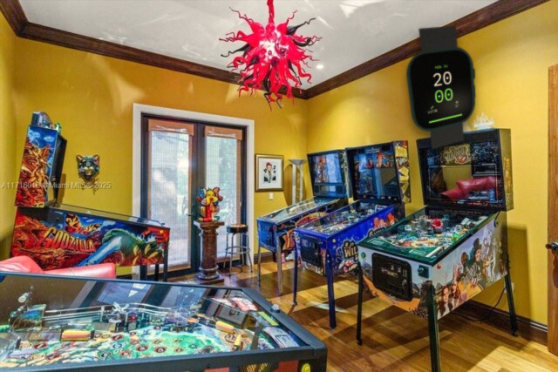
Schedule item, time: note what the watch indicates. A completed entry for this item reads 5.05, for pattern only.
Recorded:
20.00
